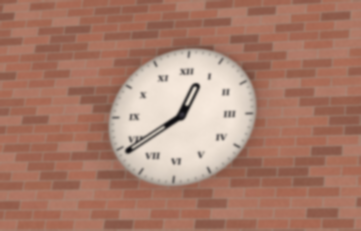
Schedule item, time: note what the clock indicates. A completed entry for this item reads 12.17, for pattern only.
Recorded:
12.39
